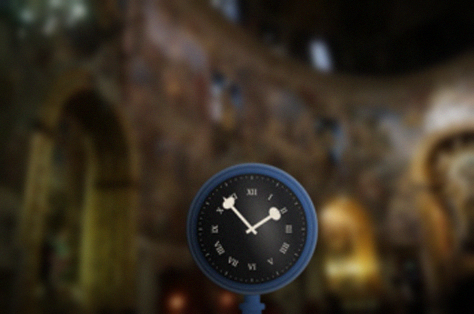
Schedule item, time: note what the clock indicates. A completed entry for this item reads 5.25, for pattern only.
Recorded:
1.53
